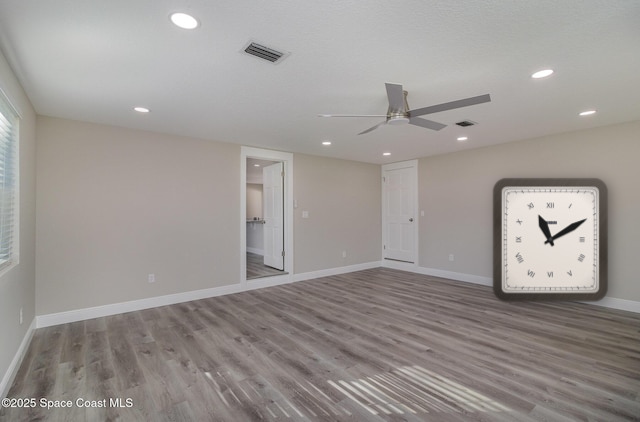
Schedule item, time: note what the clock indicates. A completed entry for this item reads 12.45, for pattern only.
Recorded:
11.10
